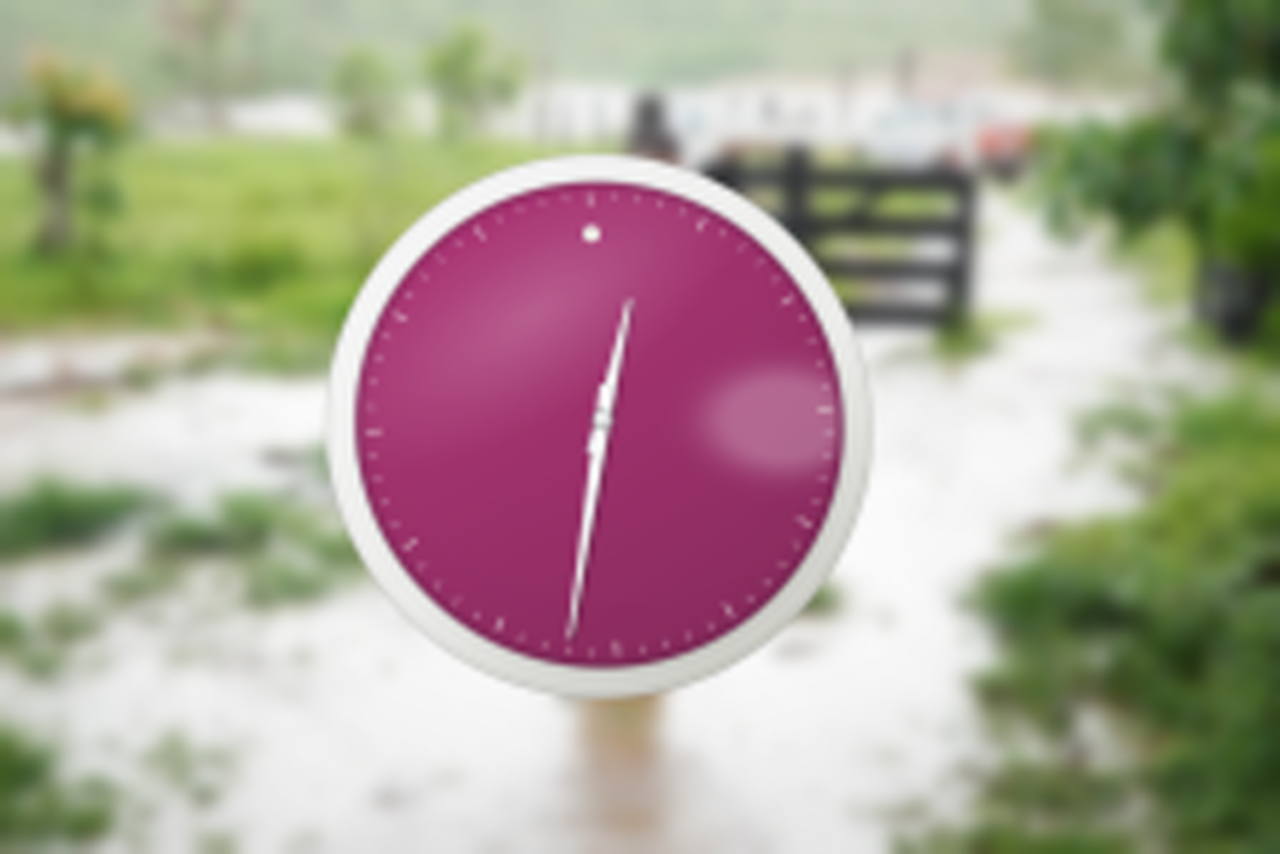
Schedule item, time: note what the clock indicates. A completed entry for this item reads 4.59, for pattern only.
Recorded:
12.32
